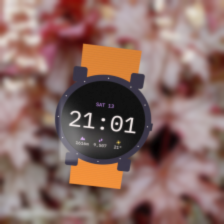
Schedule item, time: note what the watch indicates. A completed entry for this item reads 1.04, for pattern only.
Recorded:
21.01
